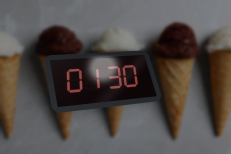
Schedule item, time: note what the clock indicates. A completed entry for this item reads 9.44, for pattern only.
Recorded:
1.30
